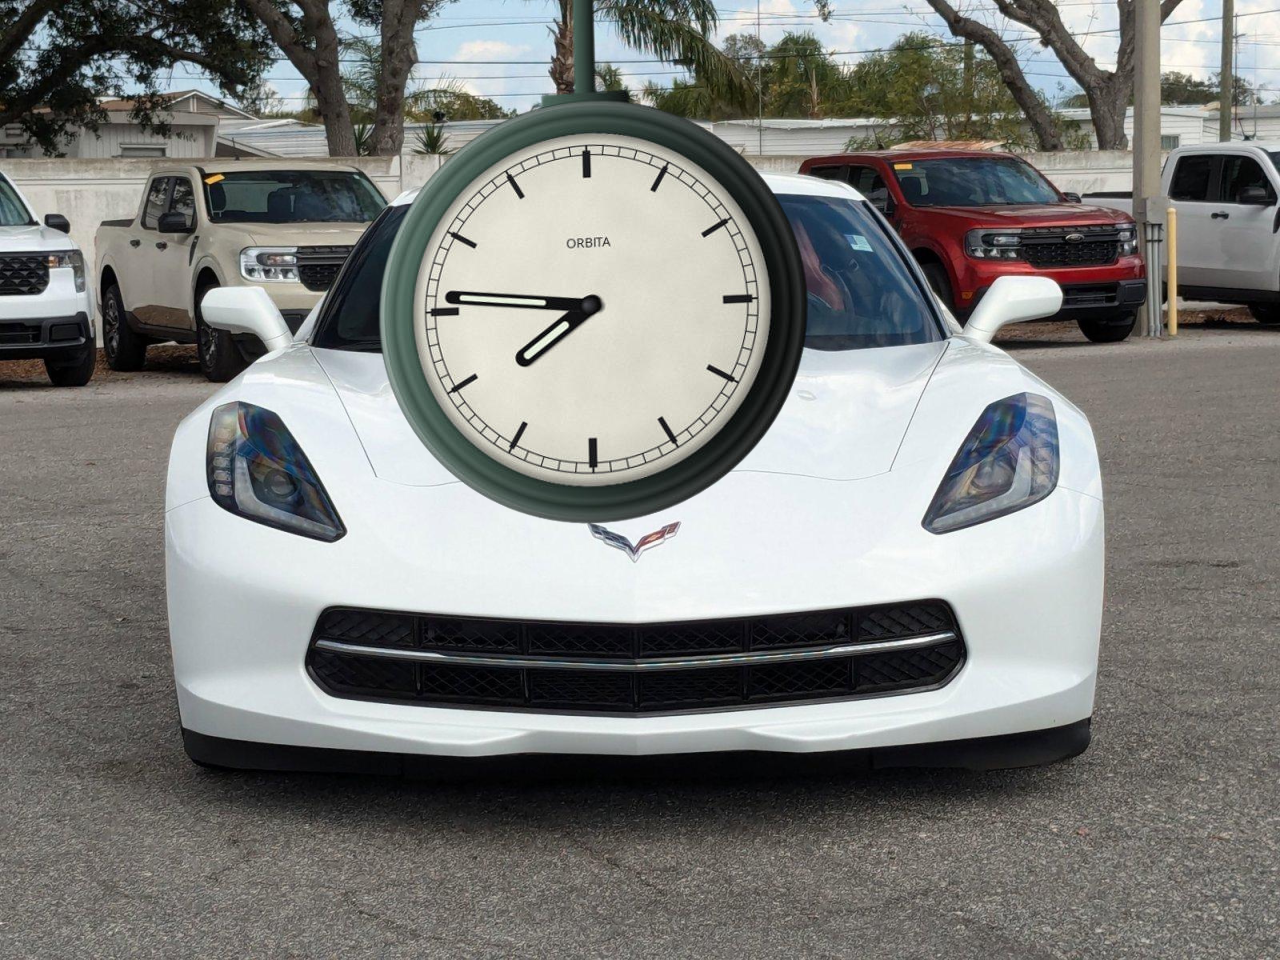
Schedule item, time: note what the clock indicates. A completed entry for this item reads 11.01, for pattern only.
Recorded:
7.46
